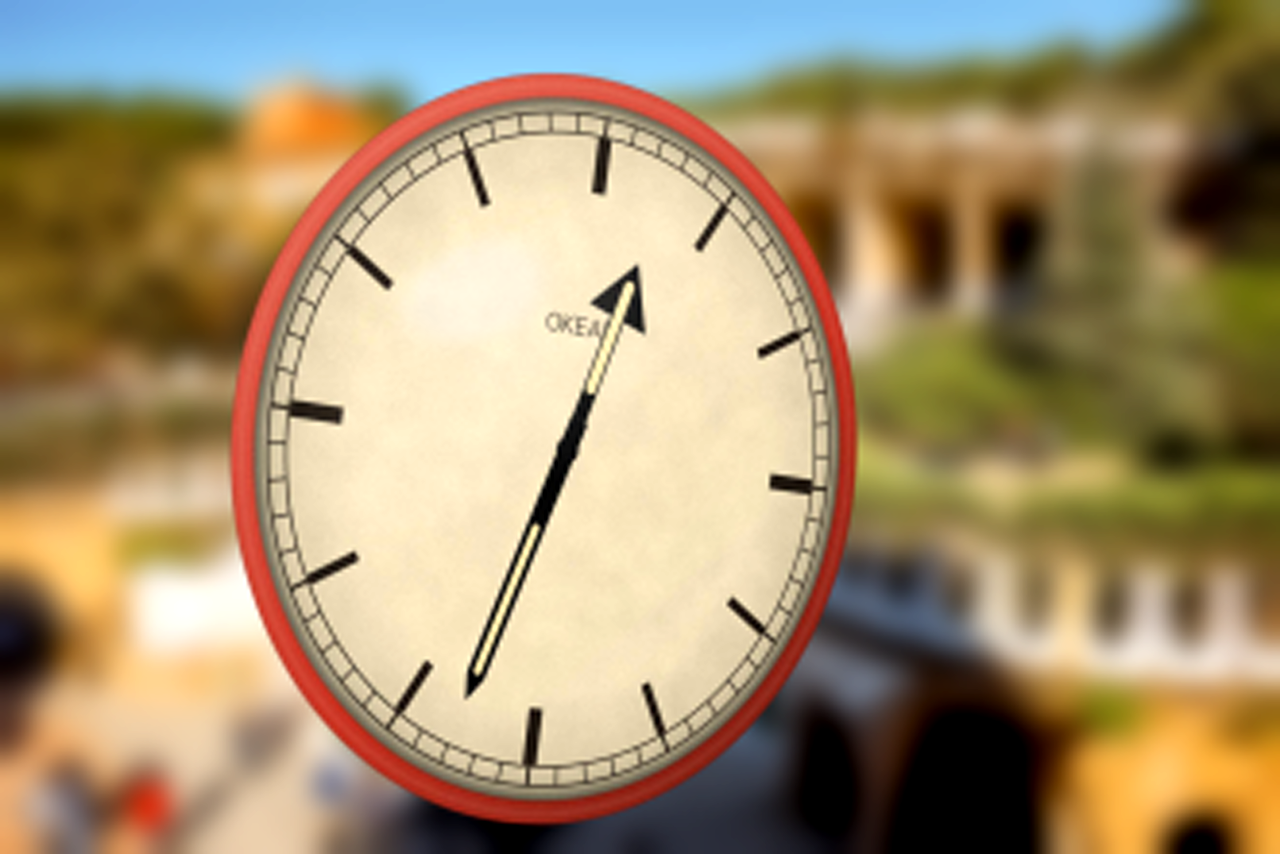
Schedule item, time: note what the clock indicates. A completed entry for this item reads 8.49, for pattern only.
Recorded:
12.33
